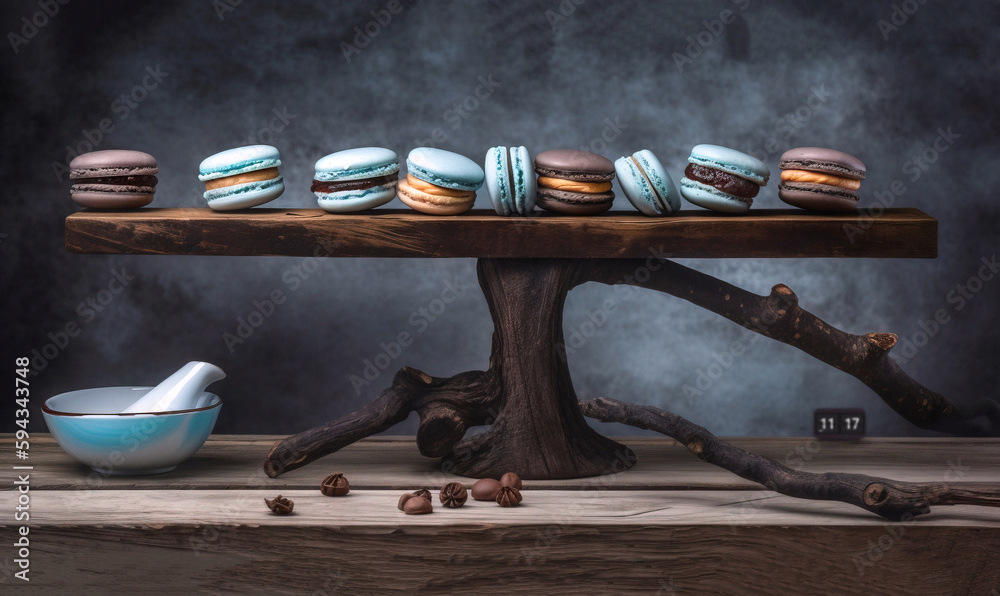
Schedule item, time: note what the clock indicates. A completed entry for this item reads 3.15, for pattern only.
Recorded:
11.17
